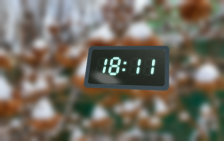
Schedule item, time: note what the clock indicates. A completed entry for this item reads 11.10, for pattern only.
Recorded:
18.11
